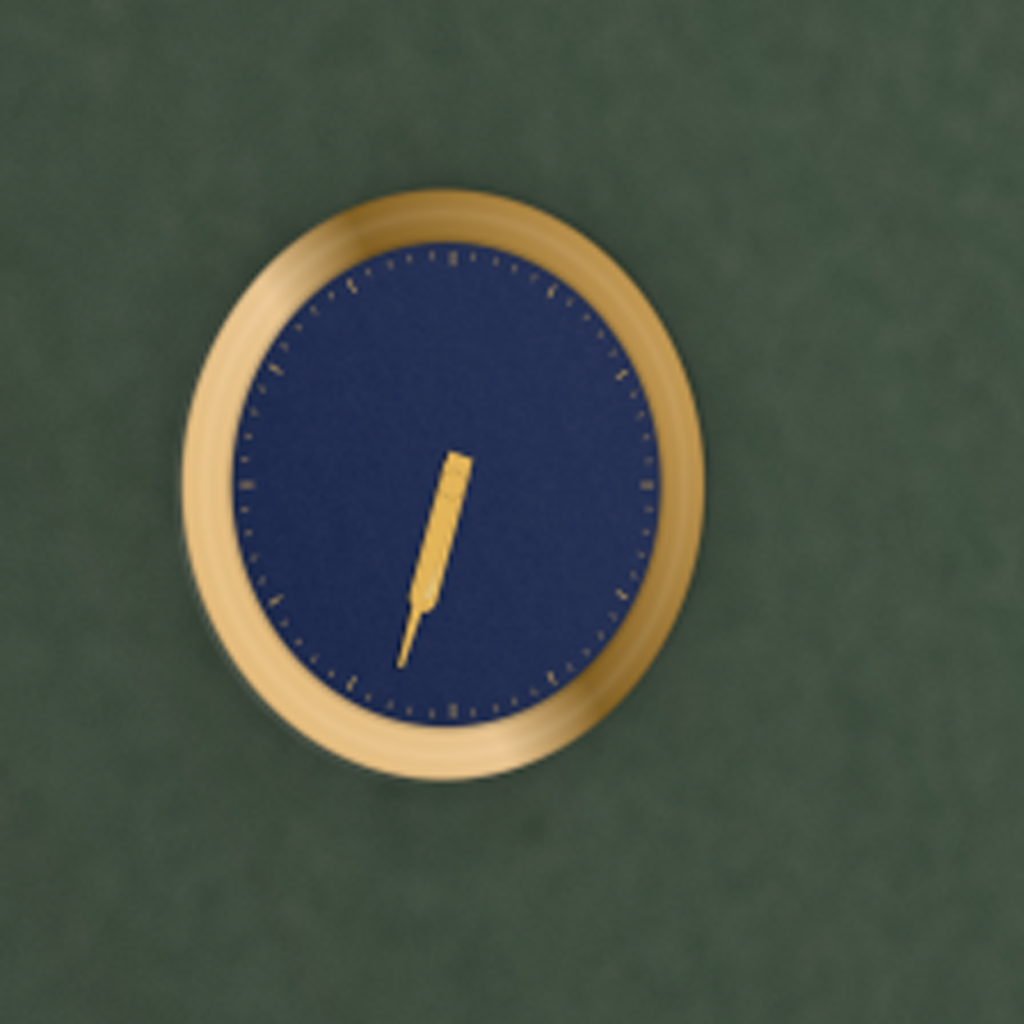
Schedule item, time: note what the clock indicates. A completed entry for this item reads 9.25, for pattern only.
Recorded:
6.33
